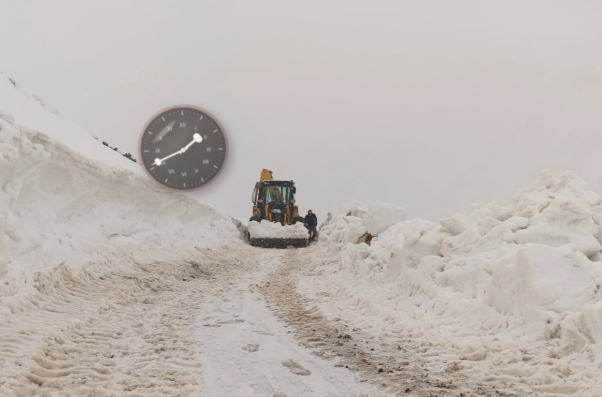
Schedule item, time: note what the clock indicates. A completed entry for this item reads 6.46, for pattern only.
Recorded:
1.41
